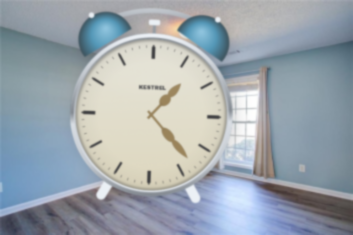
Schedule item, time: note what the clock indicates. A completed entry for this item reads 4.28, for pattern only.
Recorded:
1.23
